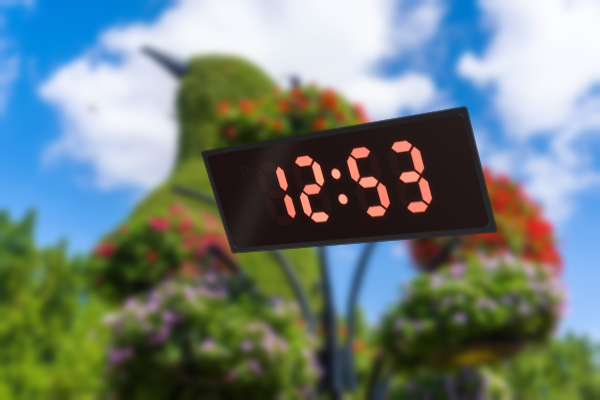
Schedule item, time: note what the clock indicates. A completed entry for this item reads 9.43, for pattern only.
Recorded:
12.53
